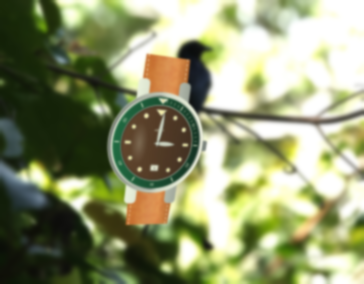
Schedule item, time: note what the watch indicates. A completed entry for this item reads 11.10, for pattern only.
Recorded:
3.01
